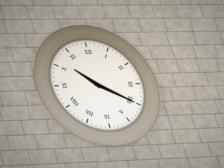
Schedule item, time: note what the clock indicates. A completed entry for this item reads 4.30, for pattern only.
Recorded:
10.20
